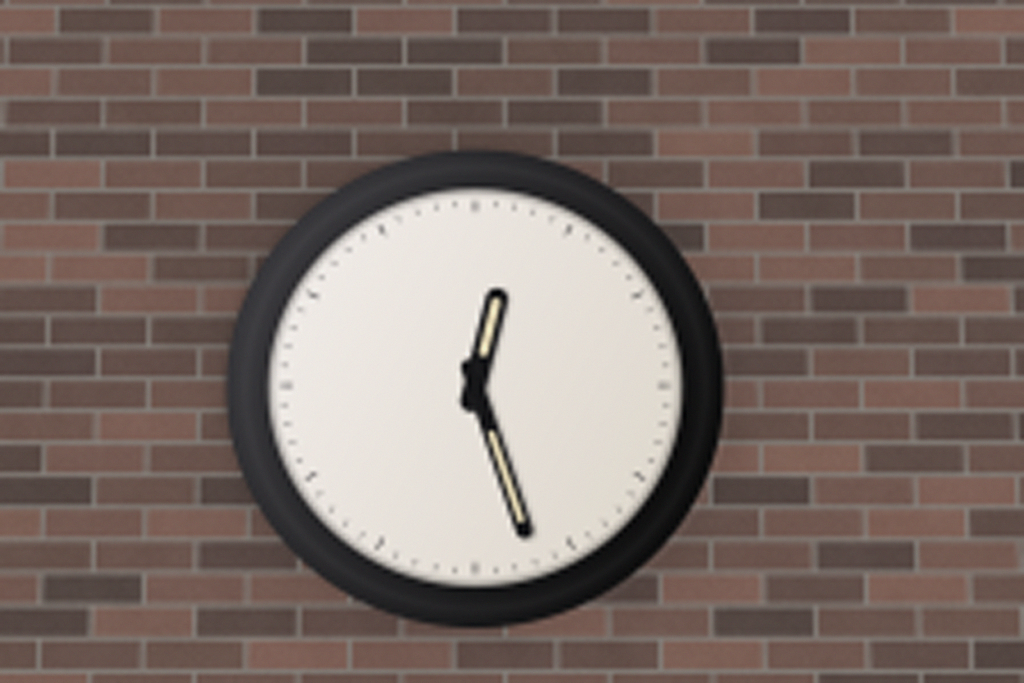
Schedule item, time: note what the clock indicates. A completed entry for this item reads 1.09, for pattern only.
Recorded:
12.27
